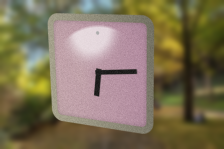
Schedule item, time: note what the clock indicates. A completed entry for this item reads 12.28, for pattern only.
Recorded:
6.14
